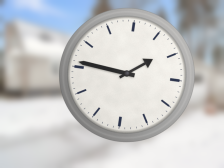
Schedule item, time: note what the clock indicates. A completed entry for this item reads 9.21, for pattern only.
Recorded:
1.46
